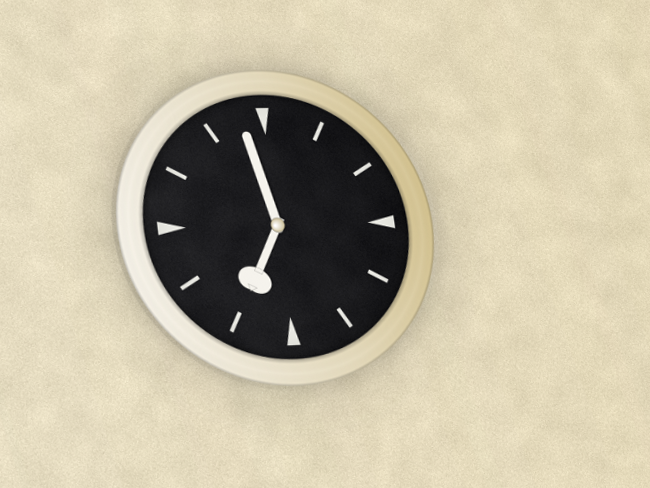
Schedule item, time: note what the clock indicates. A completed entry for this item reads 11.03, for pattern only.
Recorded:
6.58
